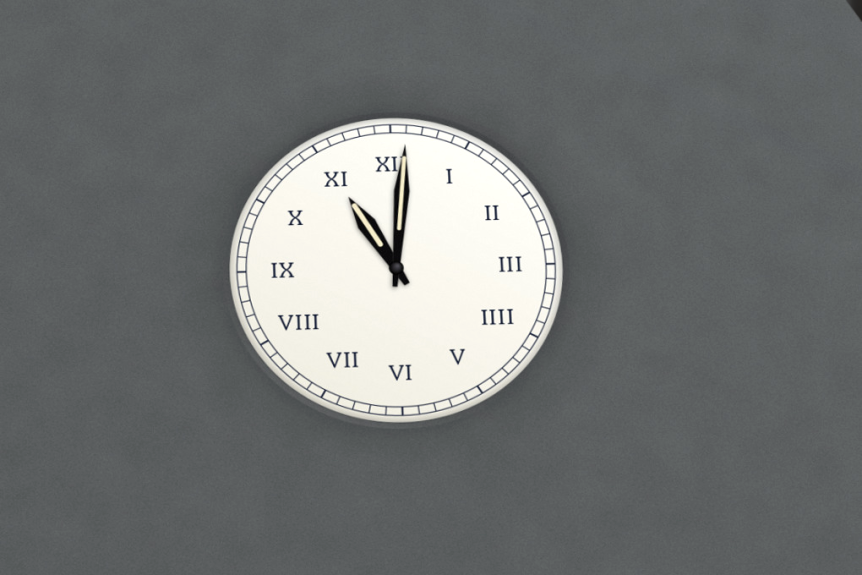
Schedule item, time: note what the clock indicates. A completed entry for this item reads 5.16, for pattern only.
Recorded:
11.01
